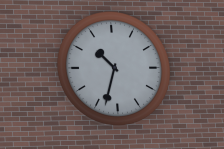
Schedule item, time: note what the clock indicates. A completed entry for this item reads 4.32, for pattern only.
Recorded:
10.33
